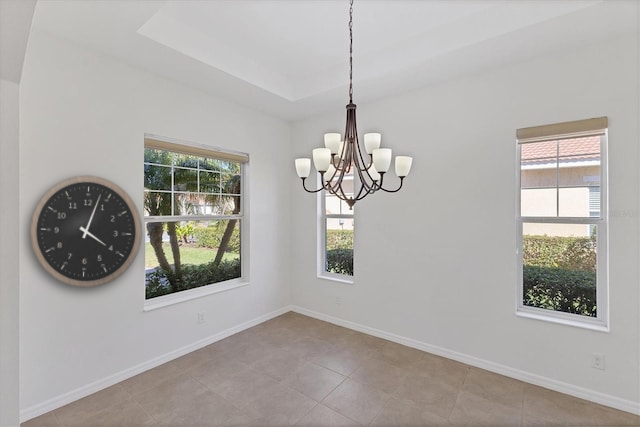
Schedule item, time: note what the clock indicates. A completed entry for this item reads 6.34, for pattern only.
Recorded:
4.03
